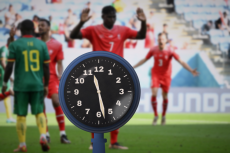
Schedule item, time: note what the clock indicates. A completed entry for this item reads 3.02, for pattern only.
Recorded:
11.28
